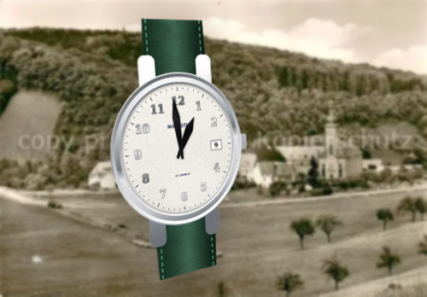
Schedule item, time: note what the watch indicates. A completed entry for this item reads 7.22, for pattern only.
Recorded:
12.59
